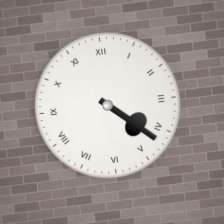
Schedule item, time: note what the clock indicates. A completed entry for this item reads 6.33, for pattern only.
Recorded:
4.22
